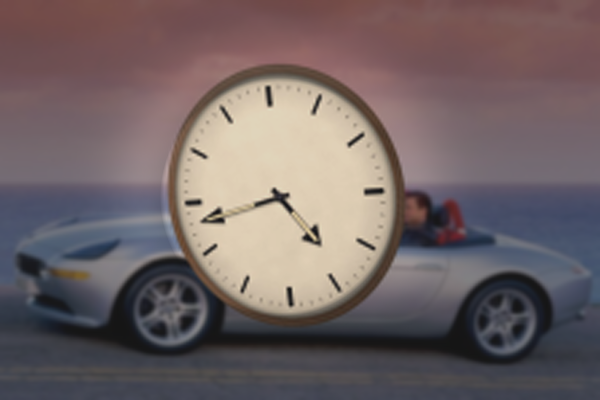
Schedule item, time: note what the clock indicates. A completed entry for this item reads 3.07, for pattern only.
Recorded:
4.43
